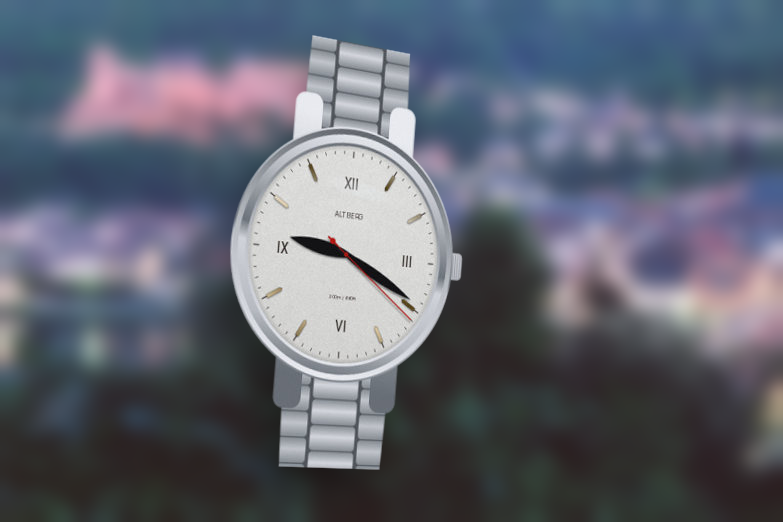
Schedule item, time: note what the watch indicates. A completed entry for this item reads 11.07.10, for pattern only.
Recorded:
9.19.21
